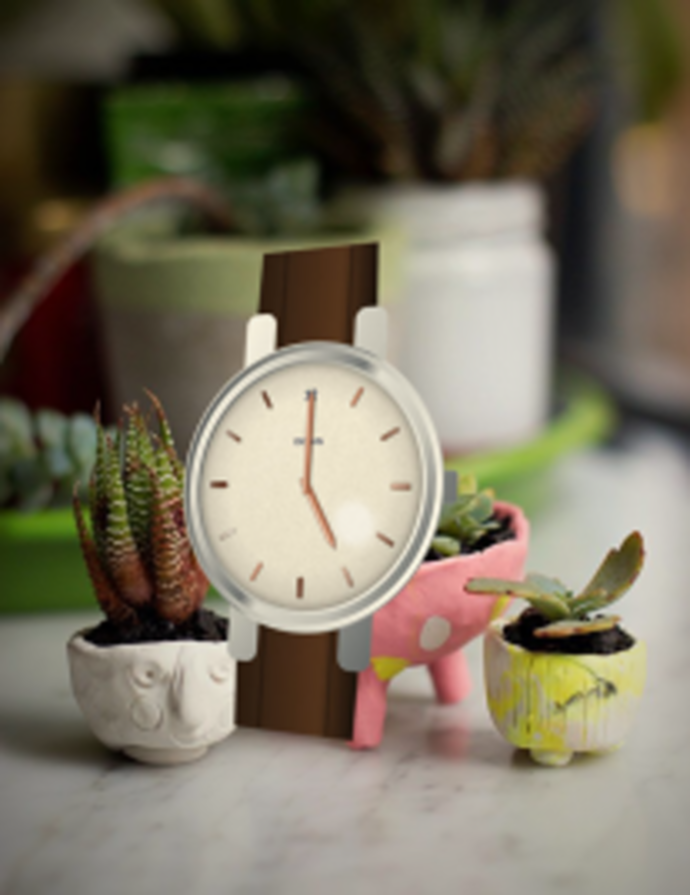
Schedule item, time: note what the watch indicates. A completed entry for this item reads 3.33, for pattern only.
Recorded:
5.00
